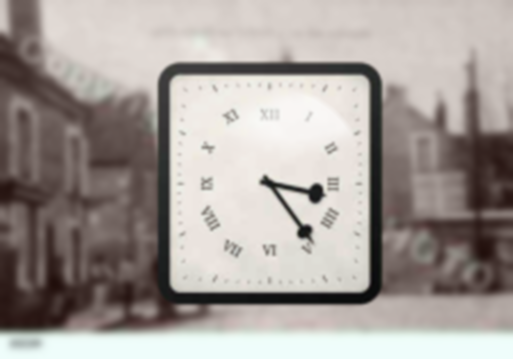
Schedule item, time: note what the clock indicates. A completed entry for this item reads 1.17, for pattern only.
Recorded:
3.24
